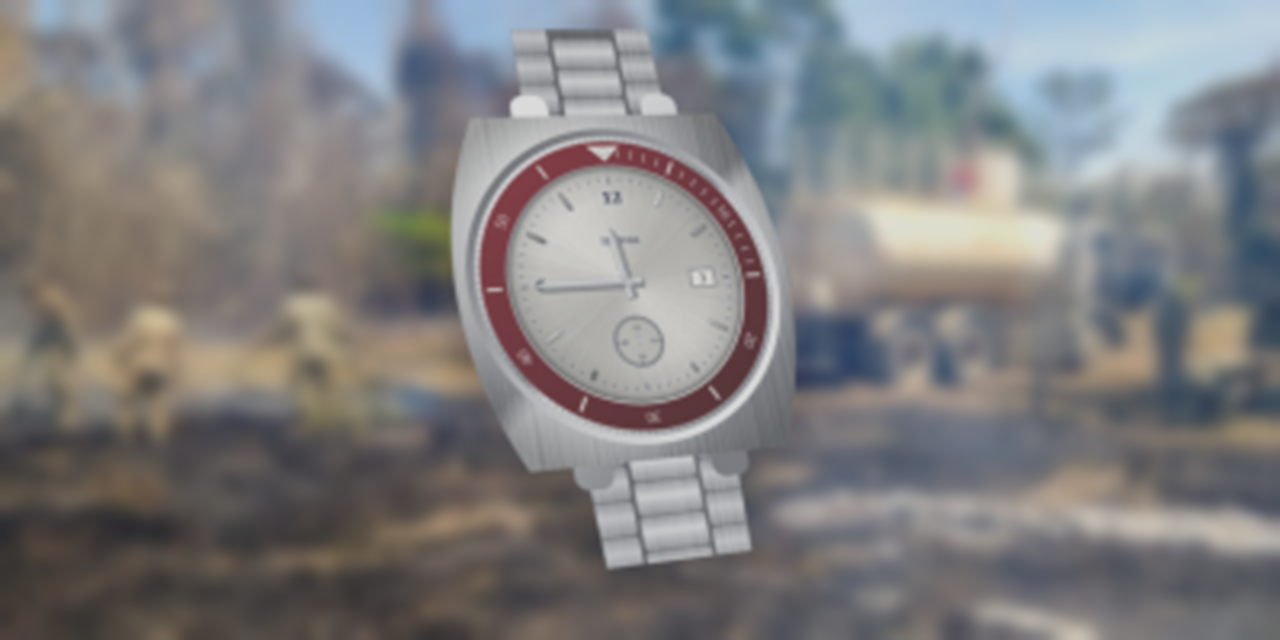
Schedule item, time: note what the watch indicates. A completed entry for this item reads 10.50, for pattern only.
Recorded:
11.45
